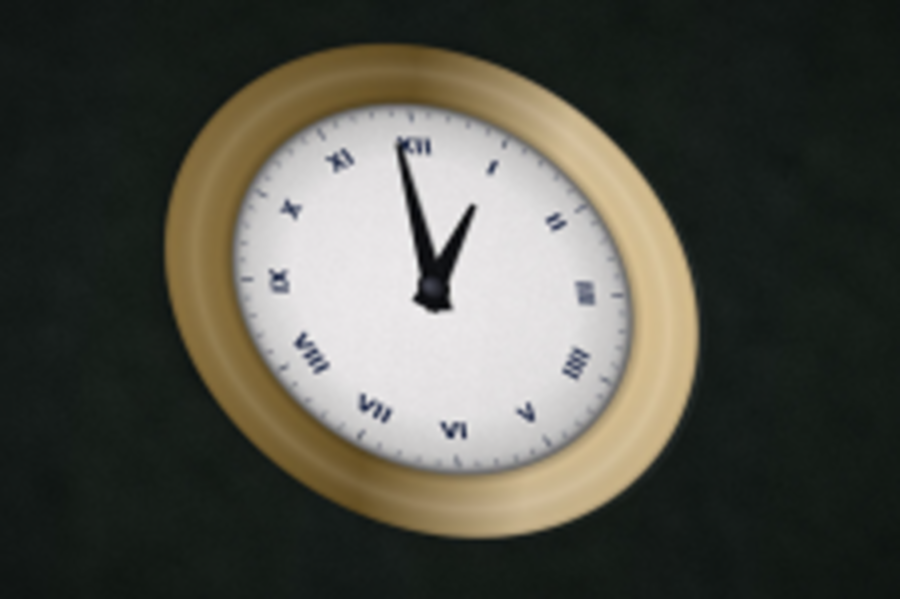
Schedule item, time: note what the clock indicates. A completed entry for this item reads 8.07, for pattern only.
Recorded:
12.59
